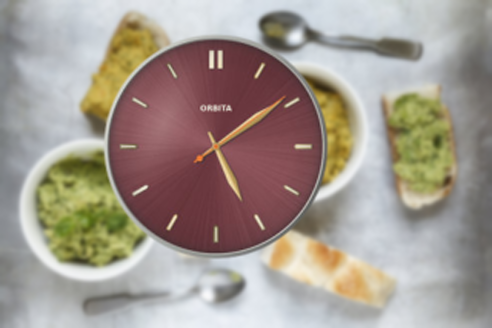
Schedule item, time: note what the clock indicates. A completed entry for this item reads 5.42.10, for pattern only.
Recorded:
5.09.09
